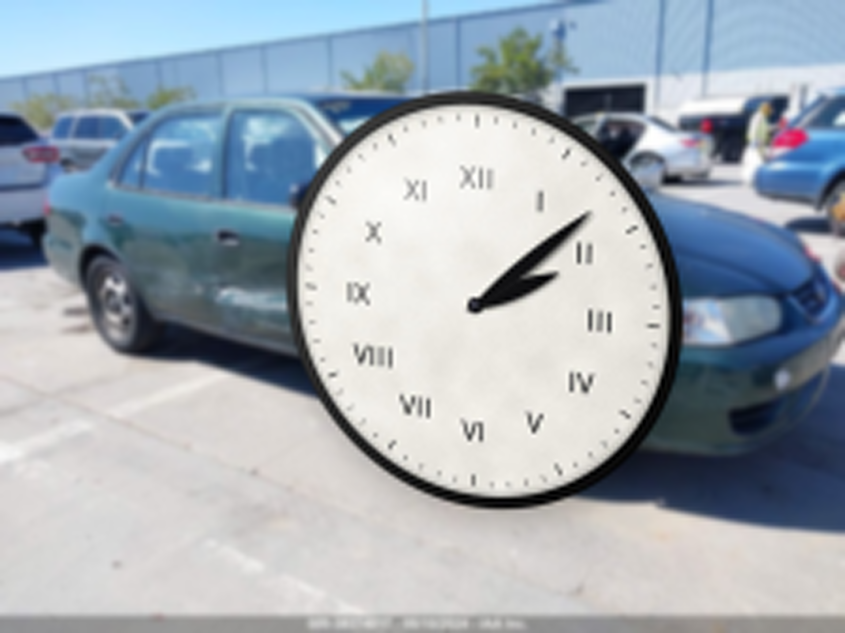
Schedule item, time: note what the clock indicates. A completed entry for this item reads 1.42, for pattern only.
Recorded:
2.08
